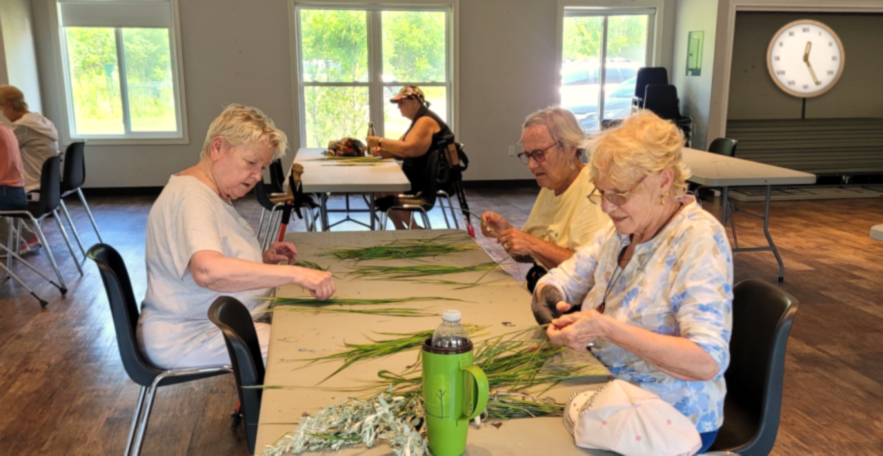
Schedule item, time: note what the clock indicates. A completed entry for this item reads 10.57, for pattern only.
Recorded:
12.26
